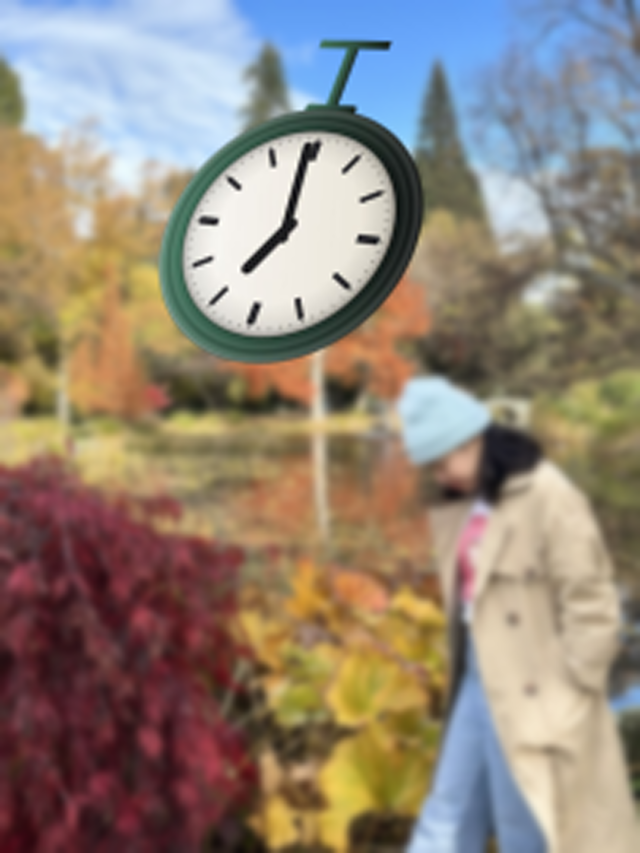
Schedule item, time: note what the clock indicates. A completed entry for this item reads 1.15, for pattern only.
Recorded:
6.59
